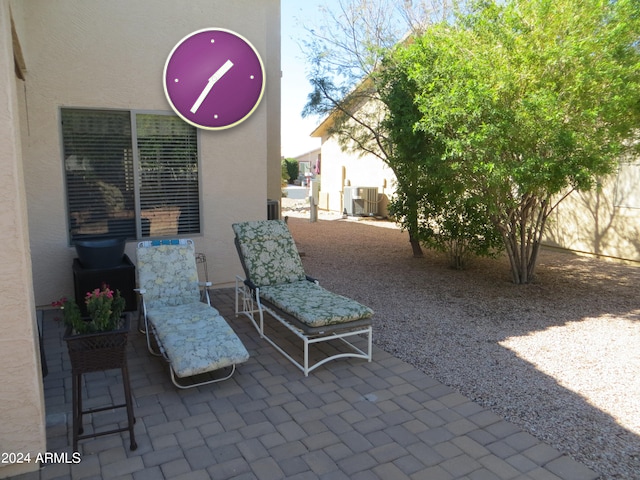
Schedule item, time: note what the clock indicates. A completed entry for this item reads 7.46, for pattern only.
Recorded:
1.36
